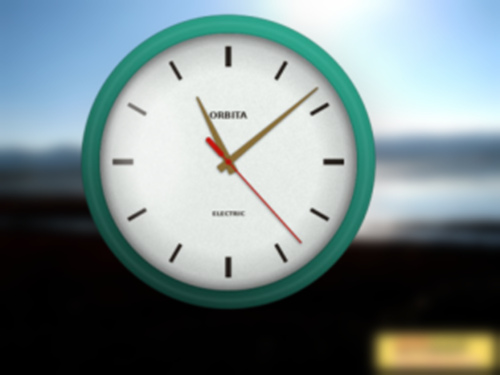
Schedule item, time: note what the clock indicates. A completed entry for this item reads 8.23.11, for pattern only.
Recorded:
11.08.23
